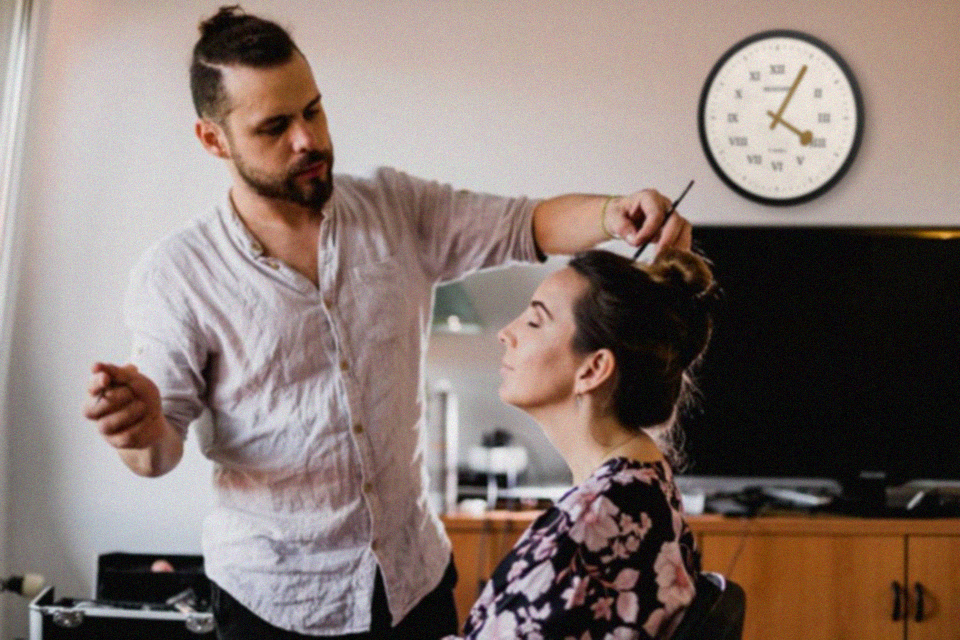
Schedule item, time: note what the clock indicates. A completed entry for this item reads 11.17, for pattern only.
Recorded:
4.05
